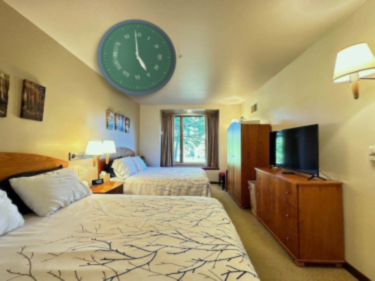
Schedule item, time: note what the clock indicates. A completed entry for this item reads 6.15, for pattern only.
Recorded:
4.59
